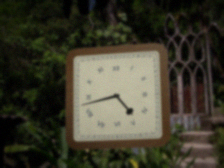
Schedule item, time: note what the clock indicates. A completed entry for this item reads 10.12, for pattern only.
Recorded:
4.43
